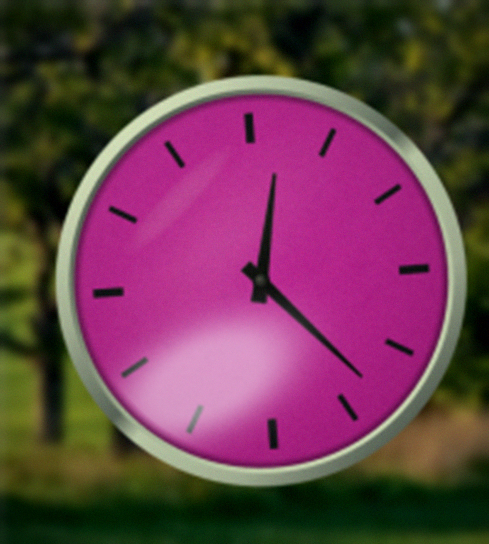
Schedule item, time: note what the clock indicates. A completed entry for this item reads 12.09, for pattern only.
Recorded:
12.23
